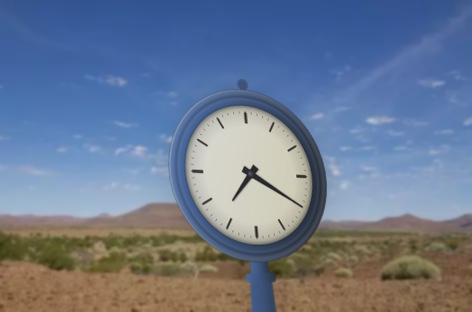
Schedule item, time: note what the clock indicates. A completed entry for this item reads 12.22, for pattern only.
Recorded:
7.20
